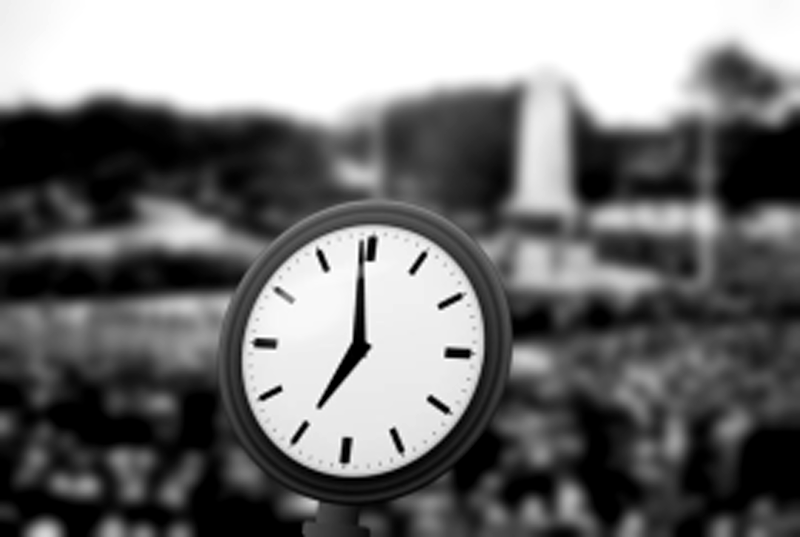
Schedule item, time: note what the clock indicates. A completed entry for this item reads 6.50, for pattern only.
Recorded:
6.59
